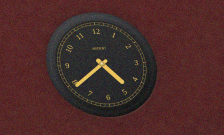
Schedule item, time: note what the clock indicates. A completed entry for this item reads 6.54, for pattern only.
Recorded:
4.39
